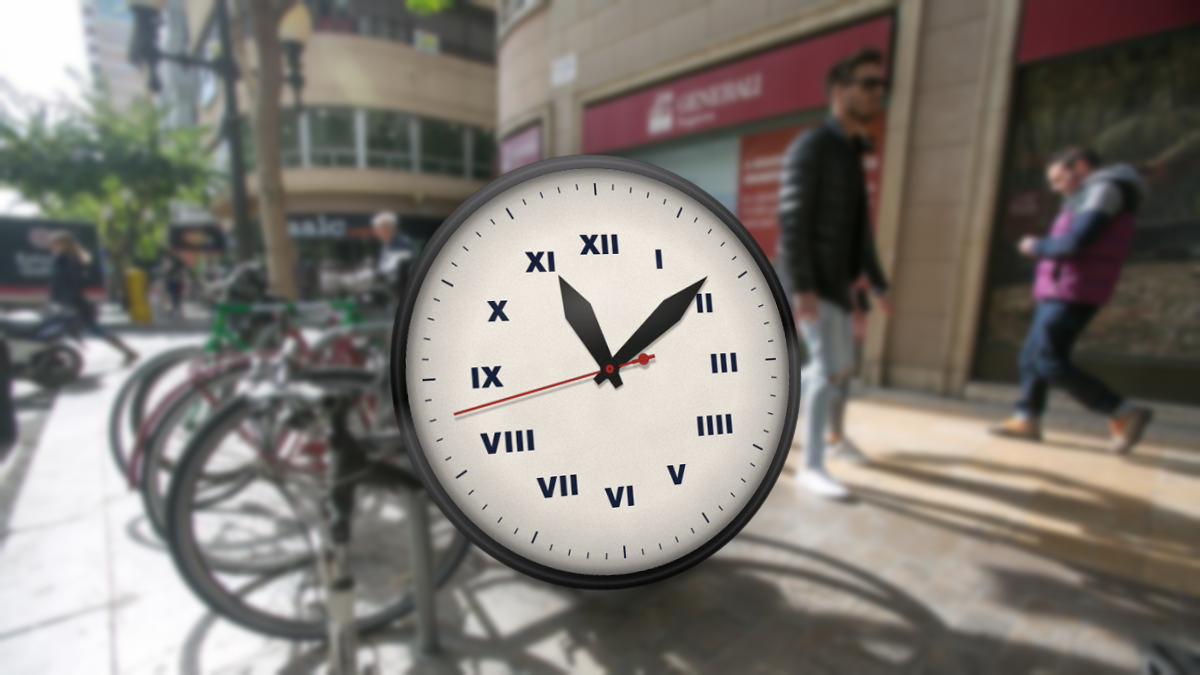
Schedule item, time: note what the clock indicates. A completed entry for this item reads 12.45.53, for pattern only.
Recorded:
11.08.43
